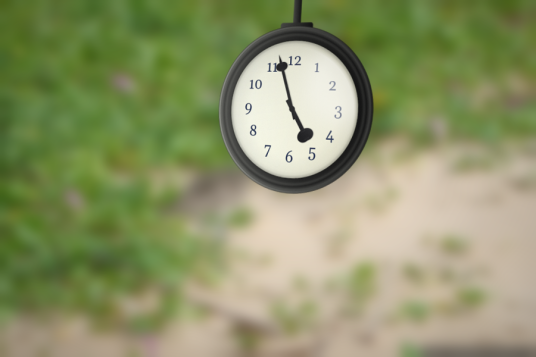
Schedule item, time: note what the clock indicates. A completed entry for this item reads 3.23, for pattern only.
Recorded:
4.57
